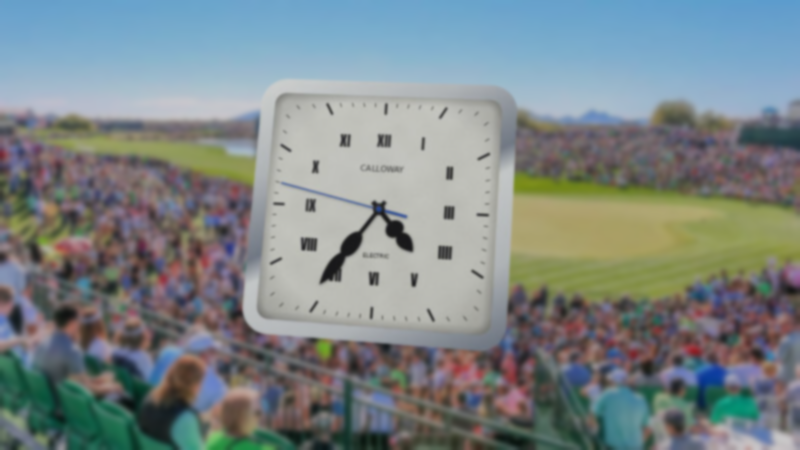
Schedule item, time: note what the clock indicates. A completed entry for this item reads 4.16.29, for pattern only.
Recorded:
4.35.47
